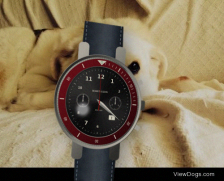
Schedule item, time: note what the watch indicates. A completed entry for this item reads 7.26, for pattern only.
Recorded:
4.21
